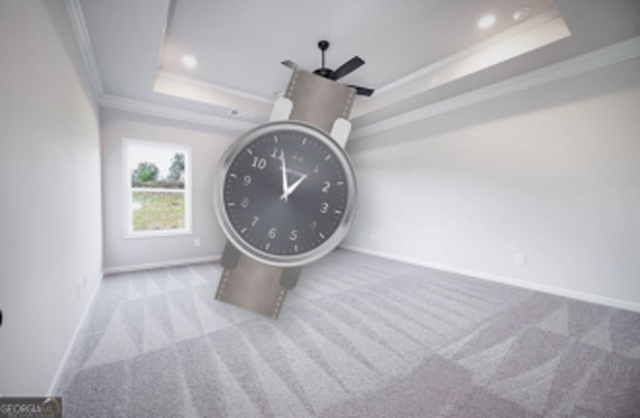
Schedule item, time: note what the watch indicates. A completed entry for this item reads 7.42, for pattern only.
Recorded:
12.56
